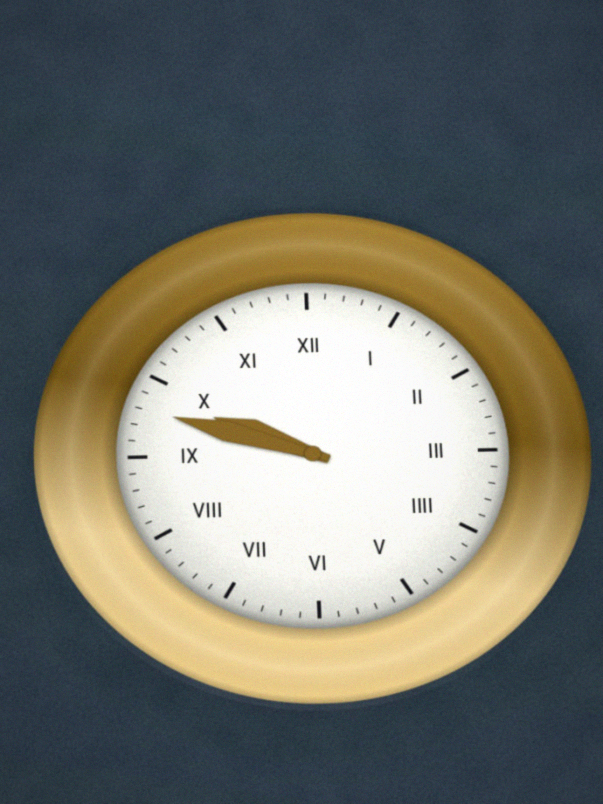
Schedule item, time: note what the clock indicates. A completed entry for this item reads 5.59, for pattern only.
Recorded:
9.48
